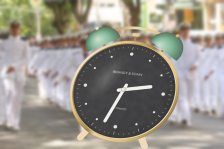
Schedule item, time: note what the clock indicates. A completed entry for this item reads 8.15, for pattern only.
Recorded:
2.33
